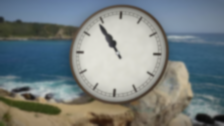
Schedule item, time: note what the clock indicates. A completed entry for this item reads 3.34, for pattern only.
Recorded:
10.54
